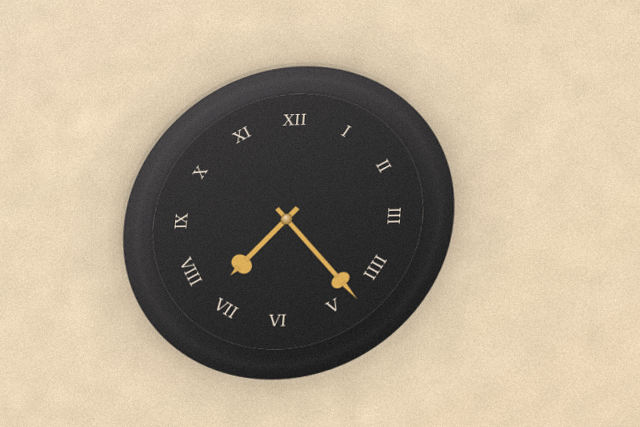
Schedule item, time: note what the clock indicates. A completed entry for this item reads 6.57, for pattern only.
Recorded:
7.23
